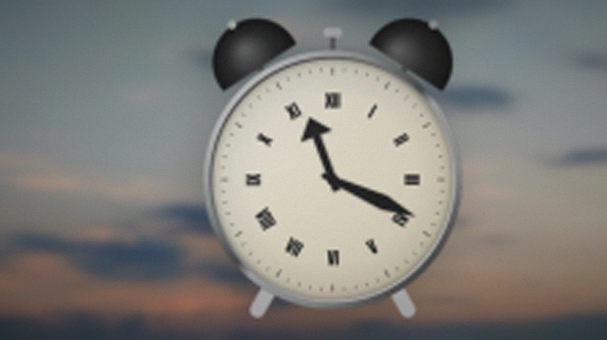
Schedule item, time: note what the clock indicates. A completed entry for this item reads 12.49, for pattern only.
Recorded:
11.19
